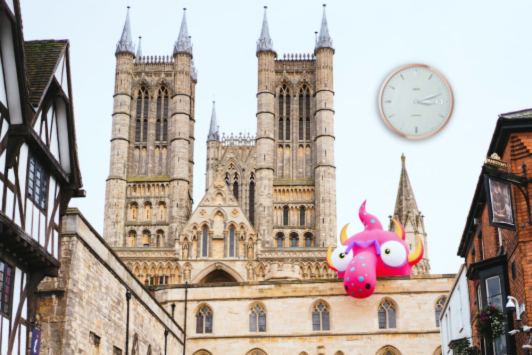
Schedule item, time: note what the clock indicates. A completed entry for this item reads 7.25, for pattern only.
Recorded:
3.12
